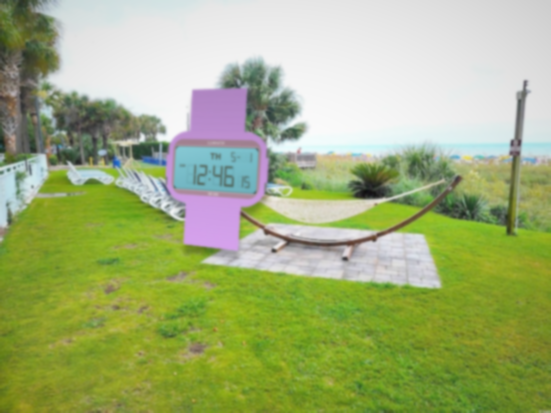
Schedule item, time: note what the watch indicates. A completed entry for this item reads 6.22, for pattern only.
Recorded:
12.46
